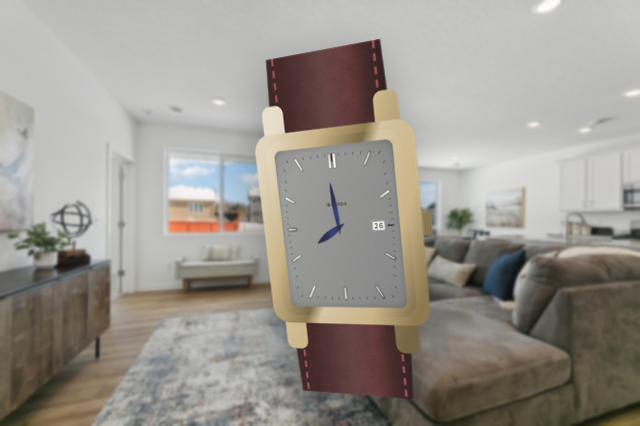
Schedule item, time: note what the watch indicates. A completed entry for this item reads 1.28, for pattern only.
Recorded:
7.59
